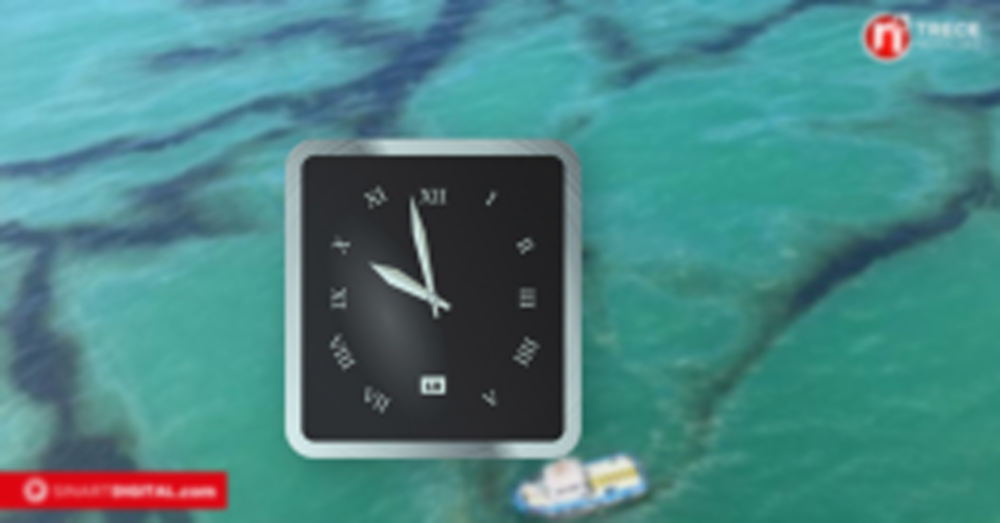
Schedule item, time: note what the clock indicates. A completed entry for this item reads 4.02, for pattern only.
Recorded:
9.58
